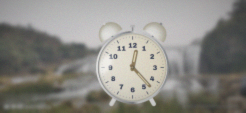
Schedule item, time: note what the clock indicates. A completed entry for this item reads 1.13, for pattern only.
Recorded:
12.23
